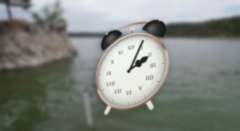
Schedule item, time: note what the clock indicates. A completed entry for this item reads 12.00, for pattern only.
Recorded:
2.04
